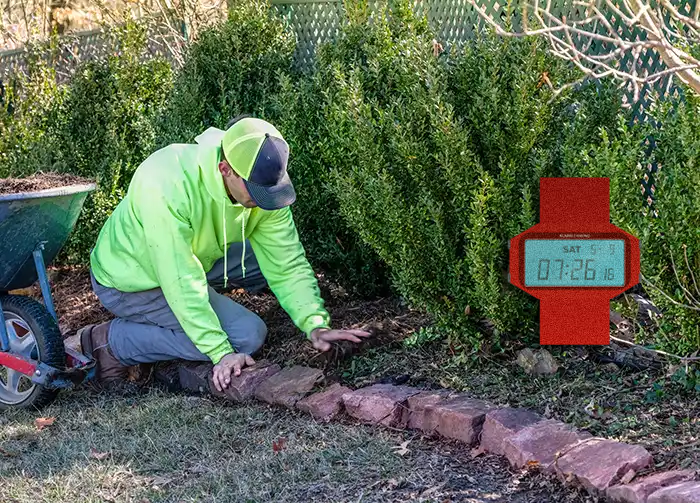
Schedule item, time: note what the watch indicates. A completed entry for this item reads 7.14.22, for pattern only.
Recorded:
7.26.16
